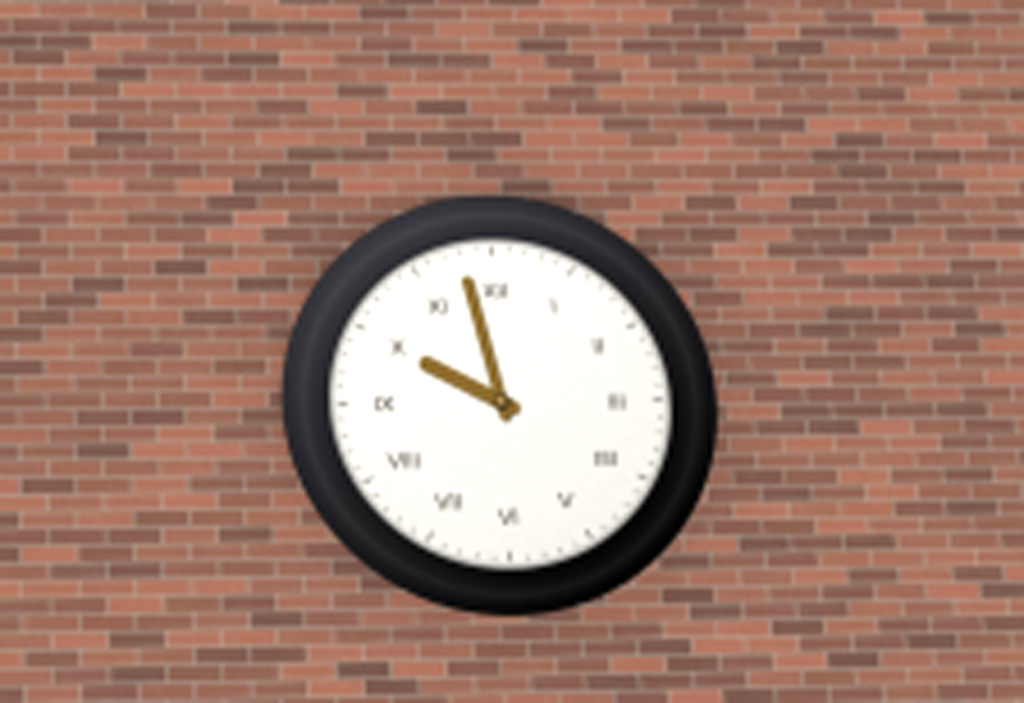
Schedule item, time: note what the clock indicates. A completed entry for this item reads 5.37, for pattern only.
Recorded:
9.58
